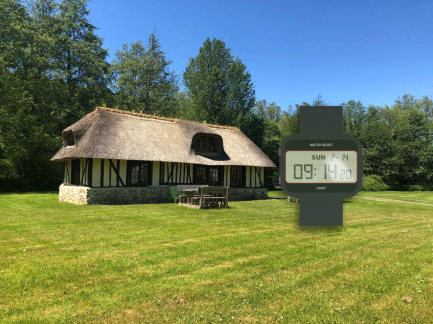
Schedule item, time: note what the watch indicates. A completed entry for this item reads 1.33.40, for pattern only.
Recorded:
9.14.20
